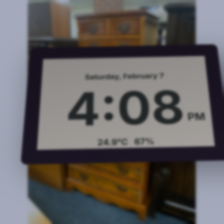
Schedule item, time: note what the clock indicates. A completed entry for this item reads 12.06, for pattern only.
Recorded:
4.08
